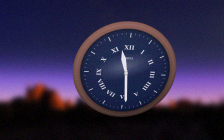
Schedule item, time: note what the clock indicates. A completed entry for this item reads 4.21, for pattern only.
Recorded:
11.29
